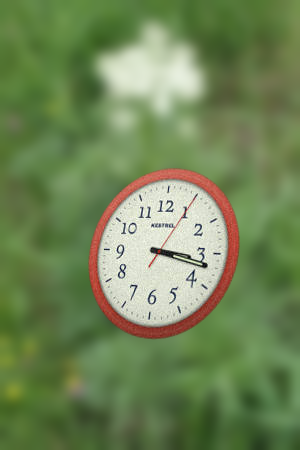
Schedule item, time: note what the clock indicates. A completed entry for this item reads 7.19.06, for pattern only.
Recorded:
3.17.05
